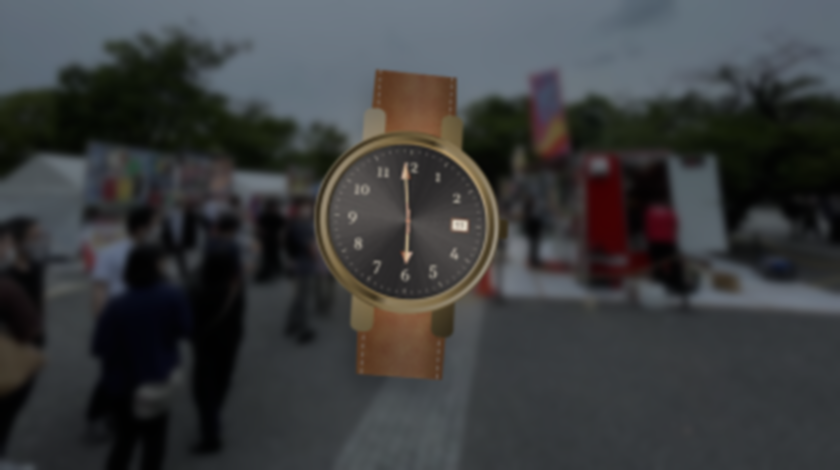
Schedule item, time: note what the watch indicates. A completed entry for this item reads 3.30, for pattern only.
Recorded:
5.59
